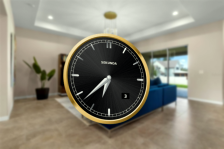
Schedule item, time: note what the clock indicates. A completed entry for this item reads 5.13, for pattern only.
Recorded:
6.38
